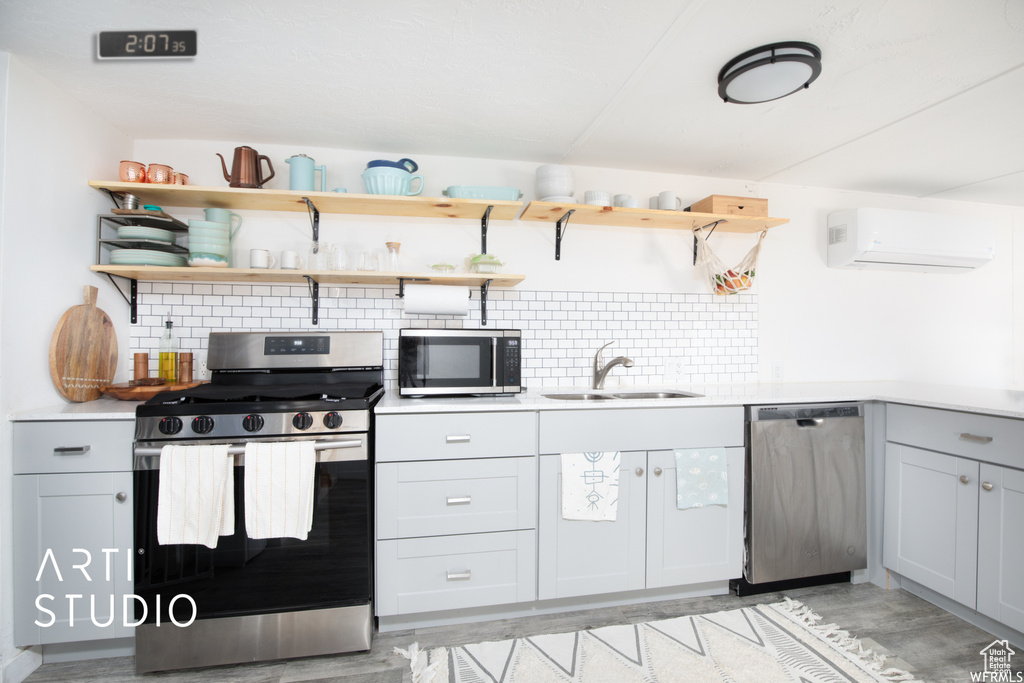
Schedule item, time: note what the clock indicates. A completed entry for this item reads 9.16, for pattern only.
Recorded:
2.07
